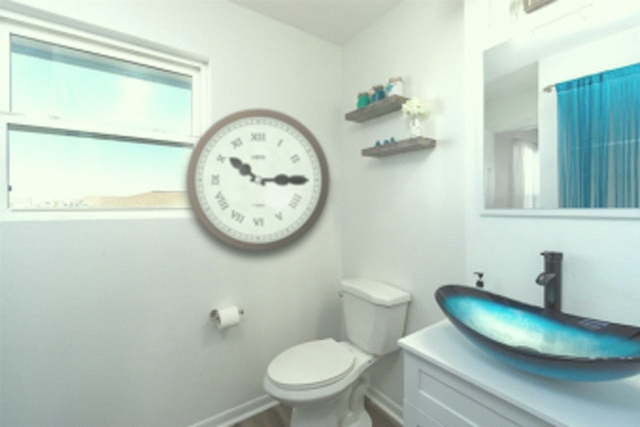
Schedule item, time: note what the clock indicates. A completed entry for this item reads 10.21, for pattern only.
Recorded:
10.15
